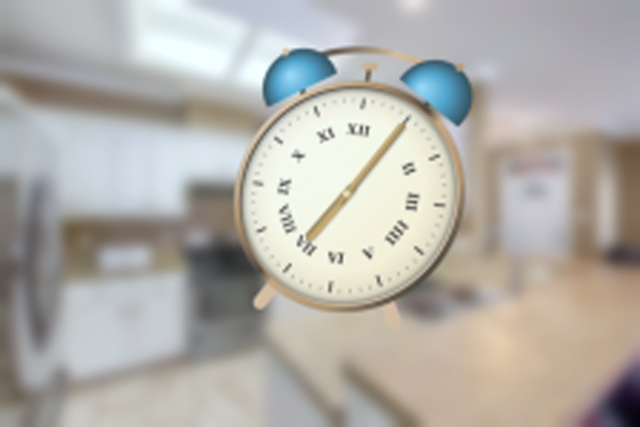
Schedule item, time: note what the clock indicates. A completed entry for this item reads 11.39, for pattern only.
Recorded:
7.05
